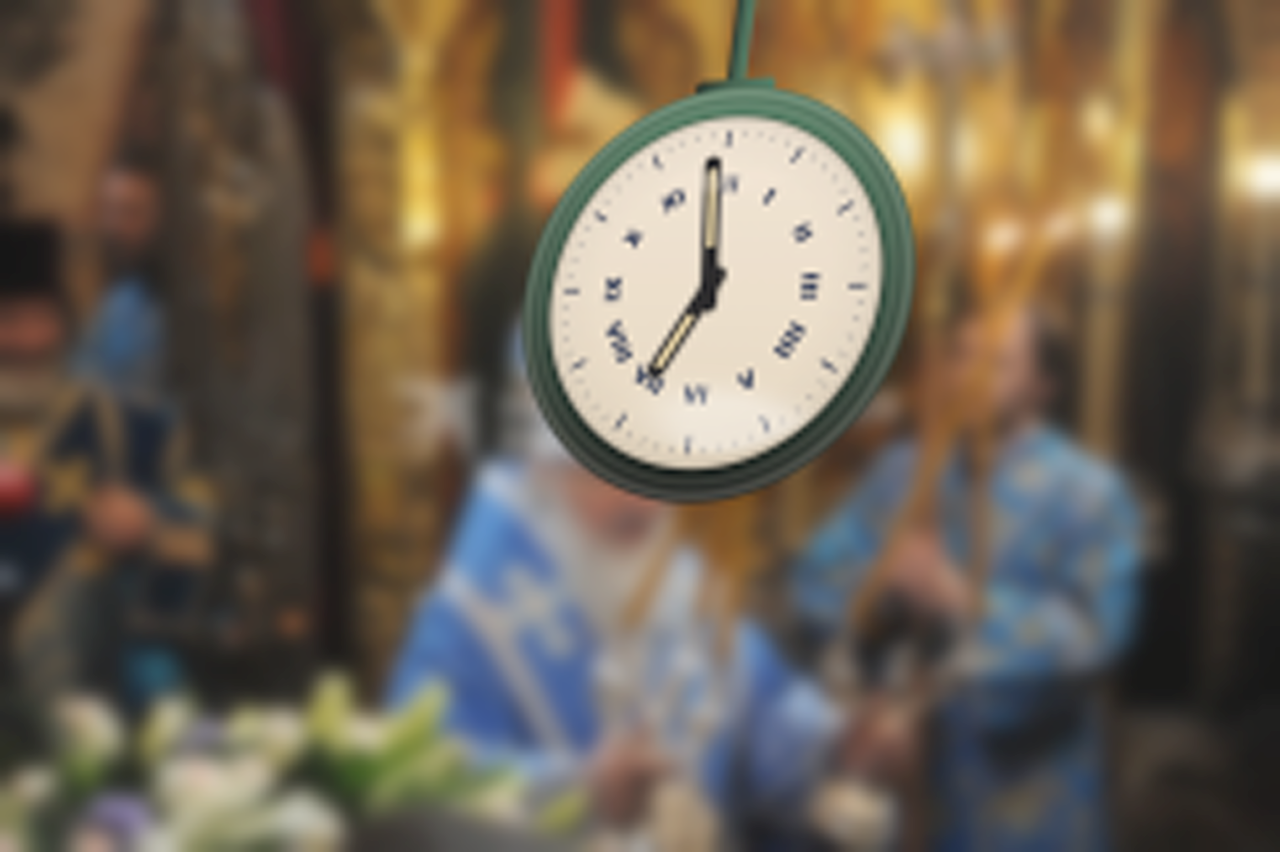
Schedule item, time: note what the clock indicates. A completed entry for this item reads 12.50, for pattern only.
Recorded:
6.59
